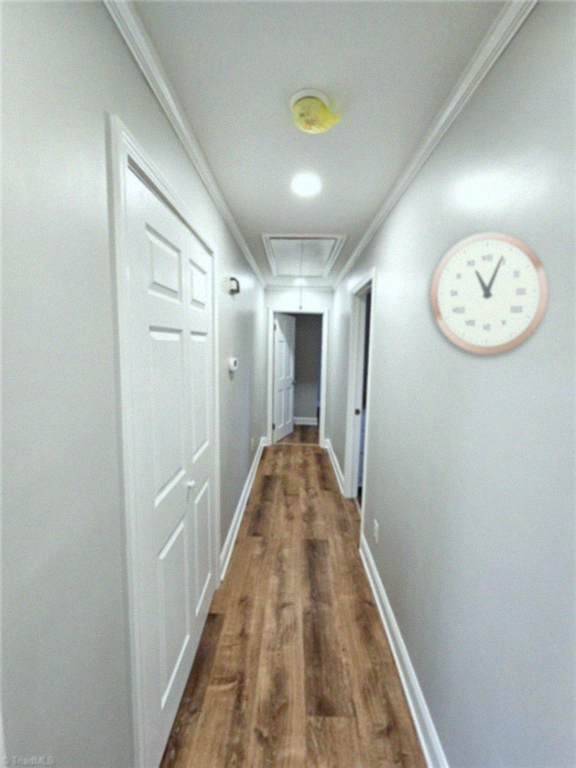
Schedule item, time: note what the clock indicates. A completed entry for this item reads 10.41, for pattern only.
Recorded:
11.04
